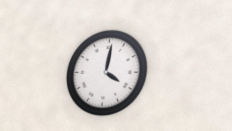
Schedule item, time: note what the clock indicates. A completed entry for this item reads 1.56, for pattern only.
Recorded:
4.01
